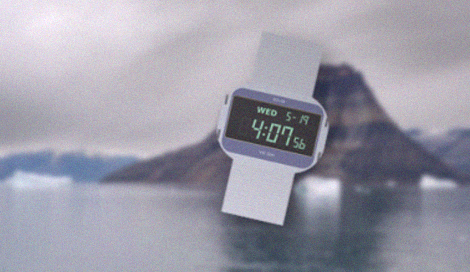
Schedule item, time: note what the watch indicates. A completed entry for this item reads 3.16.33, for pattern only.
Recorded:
4.07.56
